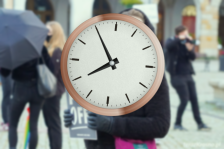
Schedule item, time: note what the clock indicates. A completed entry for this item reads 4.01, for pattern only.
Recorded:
7.55
